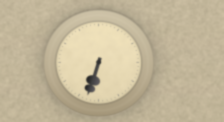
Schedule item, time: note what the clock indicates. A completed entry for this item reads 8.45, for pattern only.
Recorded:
6.33
